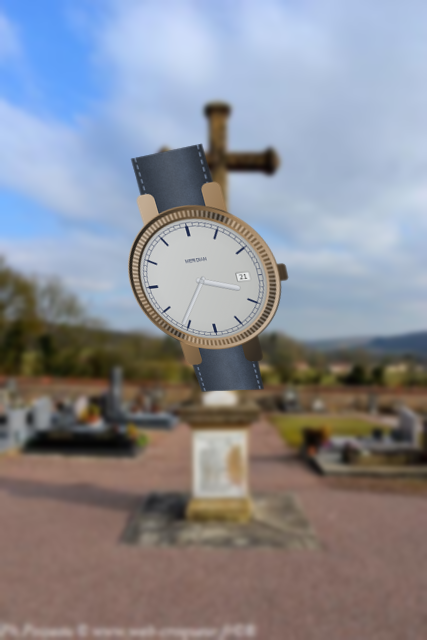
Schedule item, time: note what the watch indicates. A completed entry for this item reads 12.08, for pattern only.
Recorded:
3.36
